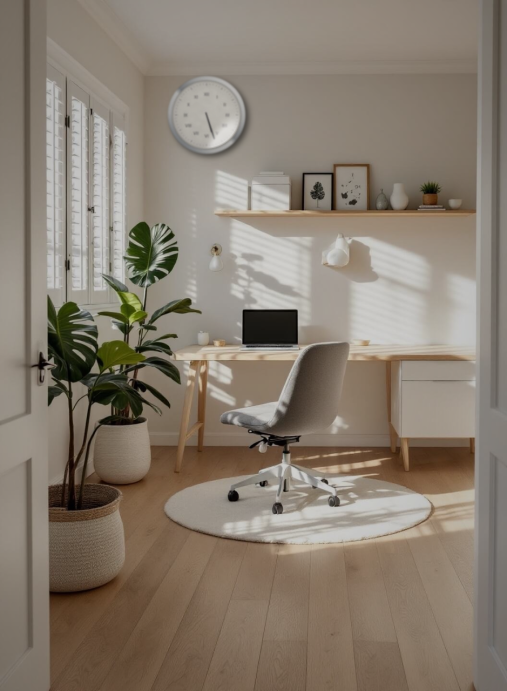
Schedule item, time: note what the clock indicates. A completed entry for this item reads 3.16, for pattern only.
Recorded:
5.27
